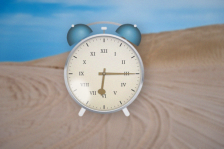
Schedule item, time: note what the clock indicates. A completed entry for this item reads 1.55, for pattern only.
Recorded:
6.15
